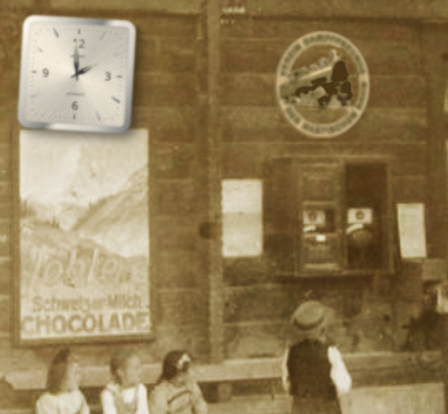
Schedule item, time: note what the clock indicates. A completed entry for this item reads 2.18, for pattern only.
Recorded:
1.59
